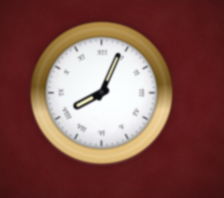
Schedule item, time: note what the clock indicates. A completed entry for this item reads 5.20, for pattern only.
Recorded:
8.04
